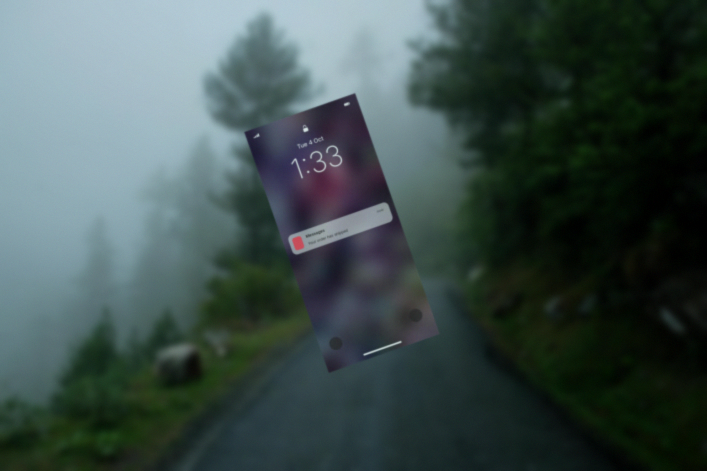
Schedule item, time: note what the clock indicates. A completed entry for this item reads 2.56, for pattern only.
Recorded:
1.33
